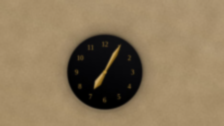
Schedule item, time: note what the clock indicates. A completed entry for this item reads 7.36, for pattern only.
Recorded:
7.05
